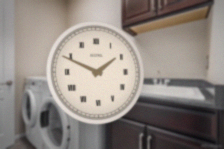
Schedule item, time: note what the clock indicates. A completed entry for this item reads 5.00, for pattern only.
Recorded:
1.49
